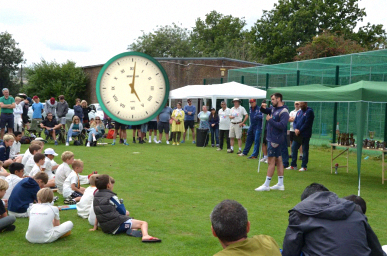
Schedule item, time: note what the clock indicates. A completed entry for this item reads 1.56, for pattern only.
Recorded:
5.01
